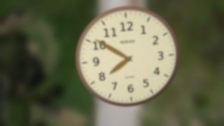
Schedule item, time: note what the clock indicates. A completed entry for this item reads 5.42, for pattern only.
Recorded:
7.51
